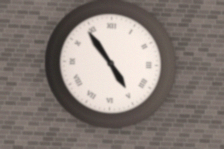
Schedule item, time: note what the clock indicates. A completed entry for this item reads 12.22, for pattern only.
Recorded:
4.54
